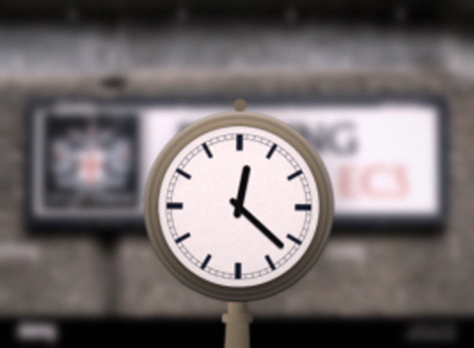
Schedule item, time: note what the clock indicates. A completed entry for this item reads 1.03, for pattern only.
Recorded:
12.22
